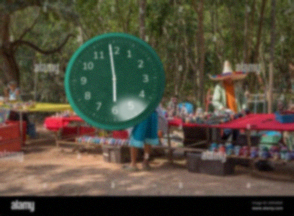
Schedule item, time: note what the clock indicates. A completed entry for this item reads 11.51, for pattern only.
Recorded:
5.59
